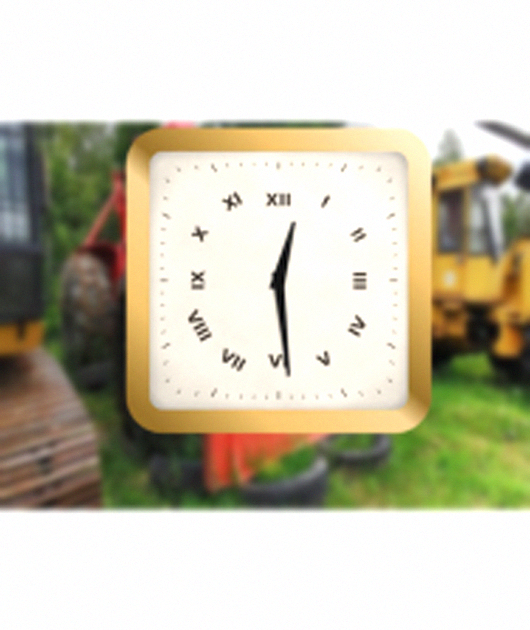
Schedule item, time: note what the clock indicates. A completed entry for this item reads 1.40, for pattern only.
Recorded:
12.29
